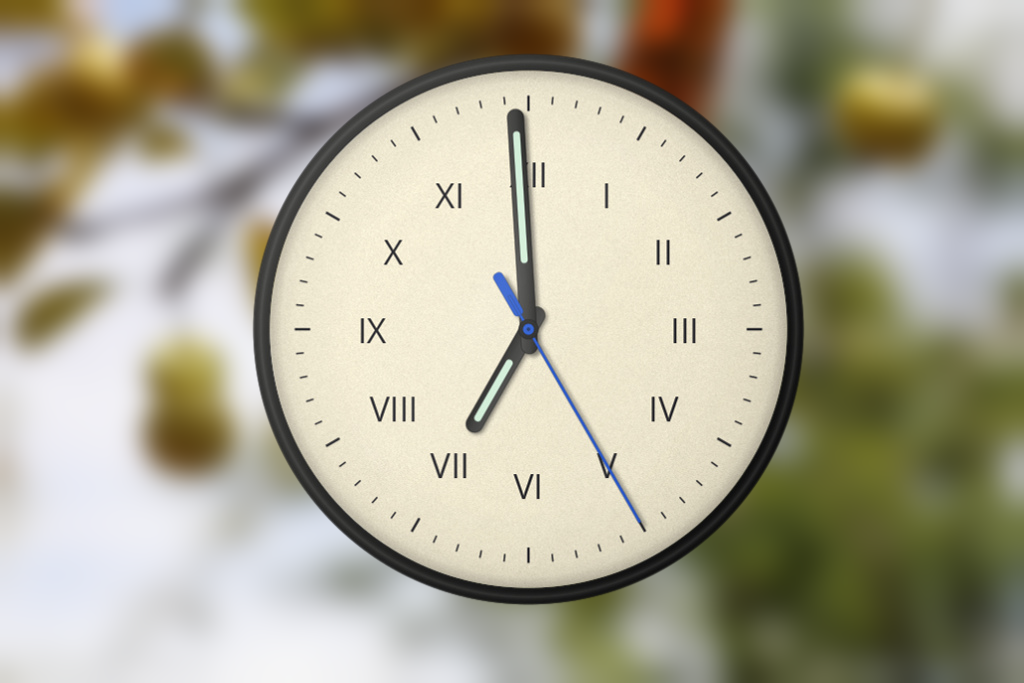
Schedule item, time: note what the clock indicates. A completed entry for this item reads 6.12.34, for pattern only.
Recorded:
6.59.25
